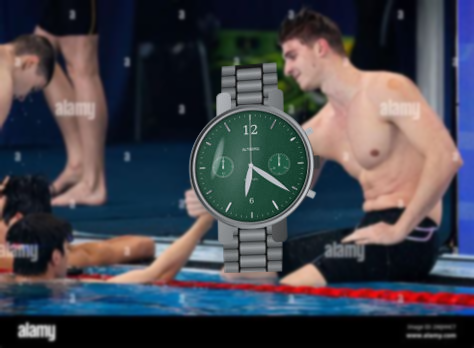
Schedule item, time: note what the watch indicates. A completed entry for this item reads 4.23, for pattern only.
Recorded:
6.21
